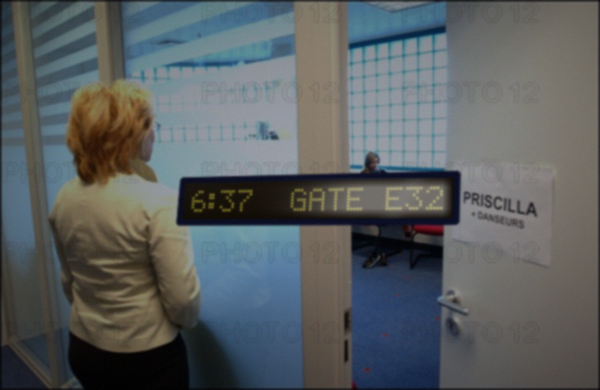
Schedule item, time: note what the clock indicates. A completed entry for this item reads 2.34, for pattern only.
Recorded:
6.37
